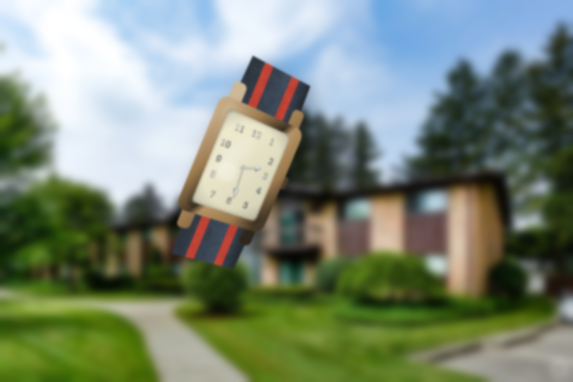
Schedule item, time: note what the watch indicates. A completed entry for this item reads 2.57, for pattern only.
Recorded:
2.29
